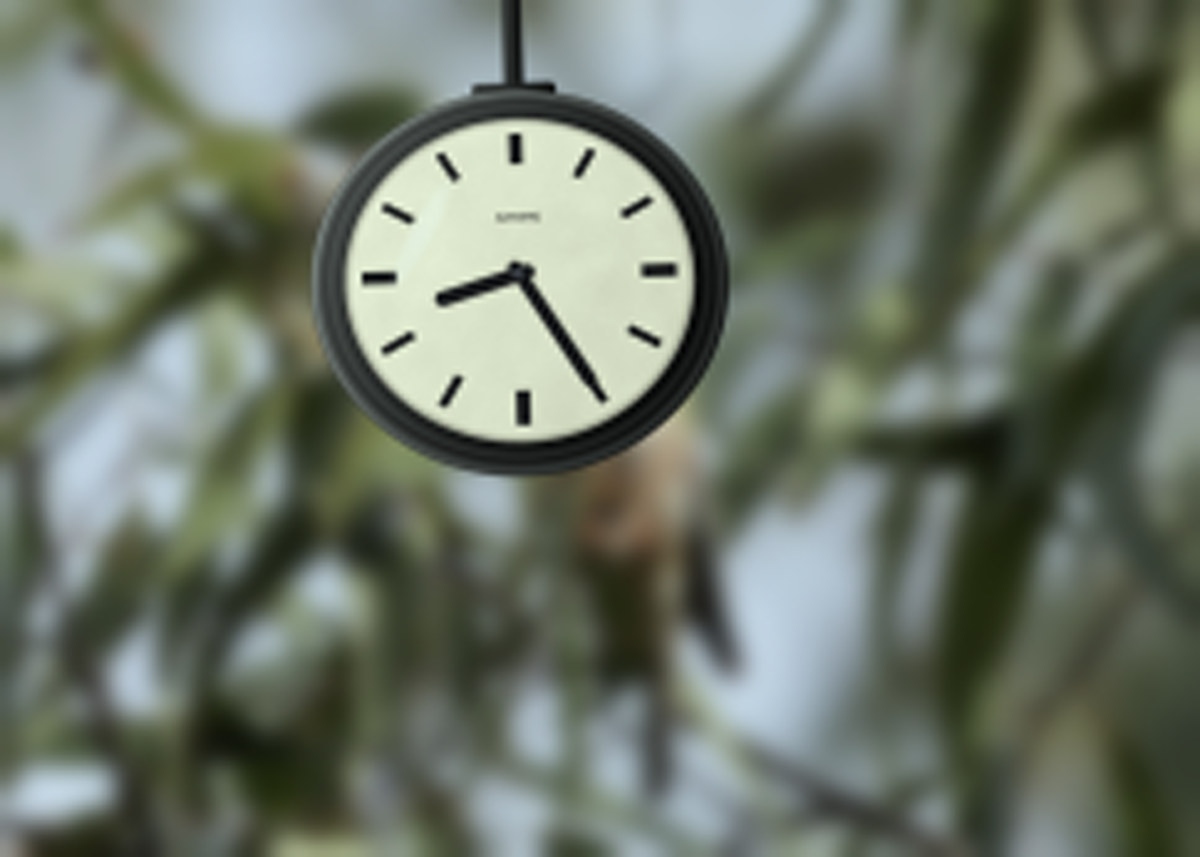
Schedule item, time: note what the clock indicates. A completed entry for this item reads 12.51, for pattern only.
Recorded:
8.25
